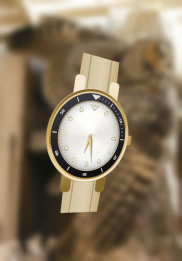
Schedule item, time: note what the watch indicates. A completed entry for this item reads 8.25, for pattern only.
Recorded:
6.28
